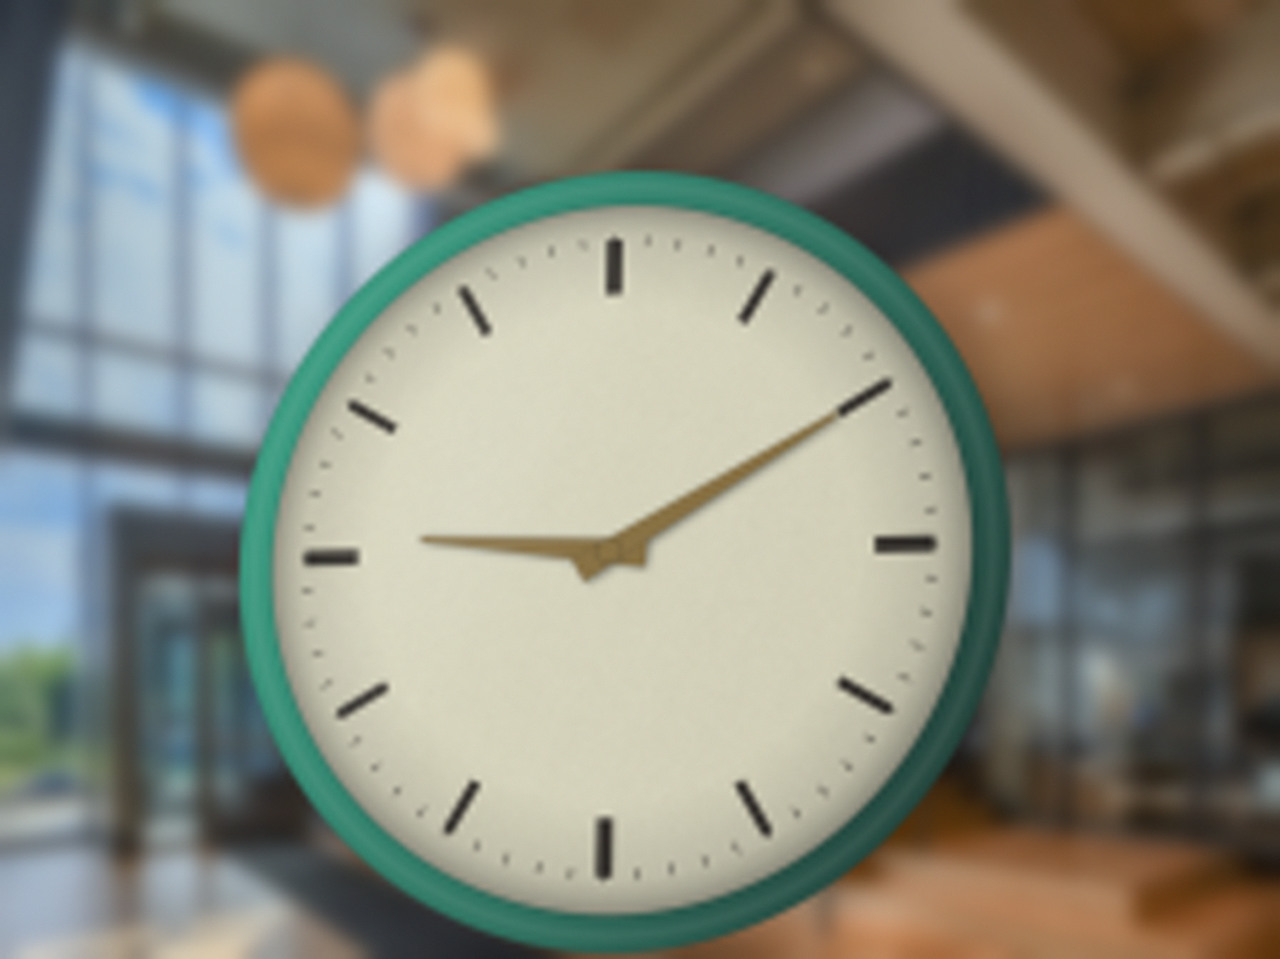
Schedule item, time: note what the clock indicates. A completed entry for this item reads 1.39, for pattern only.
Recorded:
9.10
